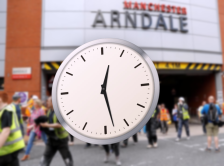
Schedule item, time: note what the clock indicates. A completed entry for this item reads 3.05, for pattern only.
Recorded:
12.28
